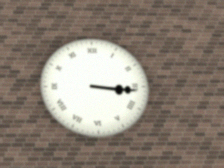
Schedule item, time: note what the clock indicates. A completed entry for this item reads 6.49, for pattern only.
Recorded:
3.16
